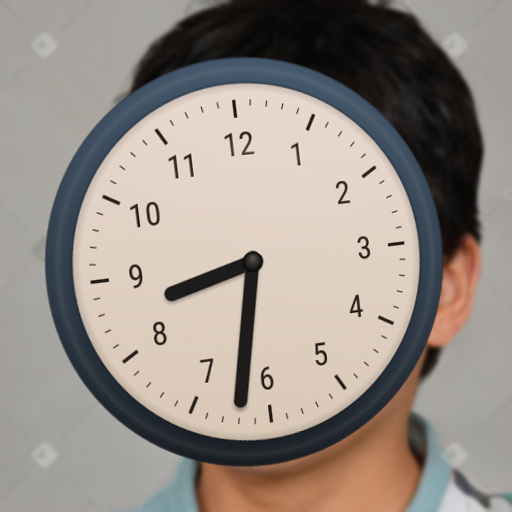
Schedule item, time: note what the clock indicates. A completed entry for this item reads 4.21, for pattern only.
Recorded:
8.32
